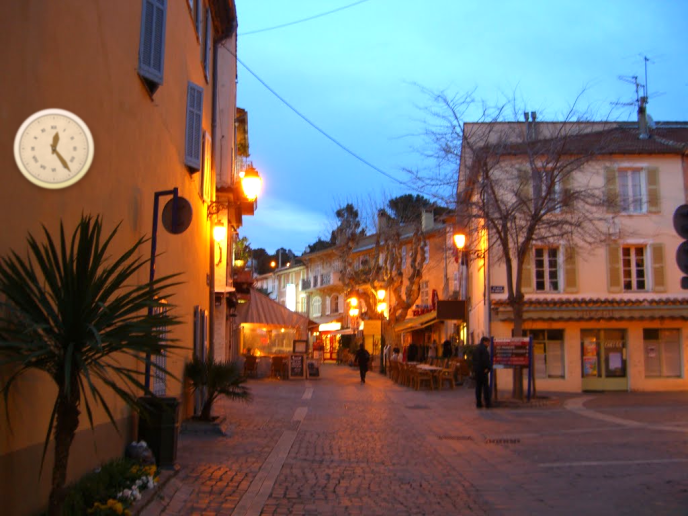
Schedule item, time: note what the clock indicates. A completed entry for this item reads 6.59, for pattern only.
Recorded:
12.24
